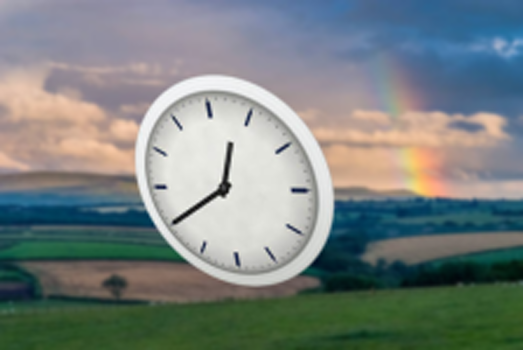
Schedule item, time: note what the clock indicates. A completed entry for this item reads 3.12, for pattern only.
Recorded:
12.40
